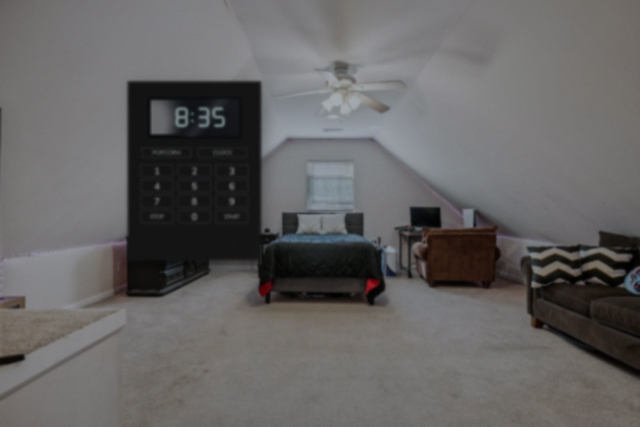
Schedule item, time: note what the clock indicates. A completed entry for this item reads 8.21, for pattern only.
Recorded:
8.35
